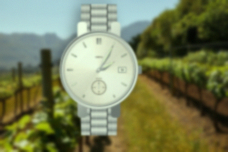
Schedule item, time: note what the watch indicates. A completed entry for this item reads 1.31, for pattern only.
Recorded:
2.05
